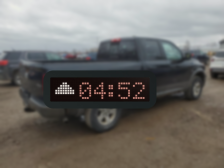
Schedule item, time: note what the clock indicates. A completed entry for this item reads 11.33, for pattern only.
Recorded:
4.52
